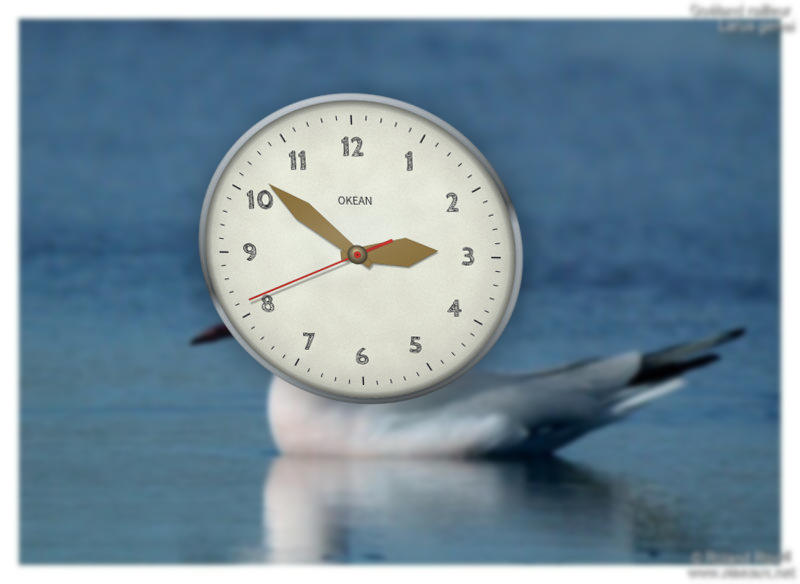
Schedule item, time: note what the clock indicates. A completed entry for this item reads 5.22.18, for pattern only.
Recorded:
2.51.41
